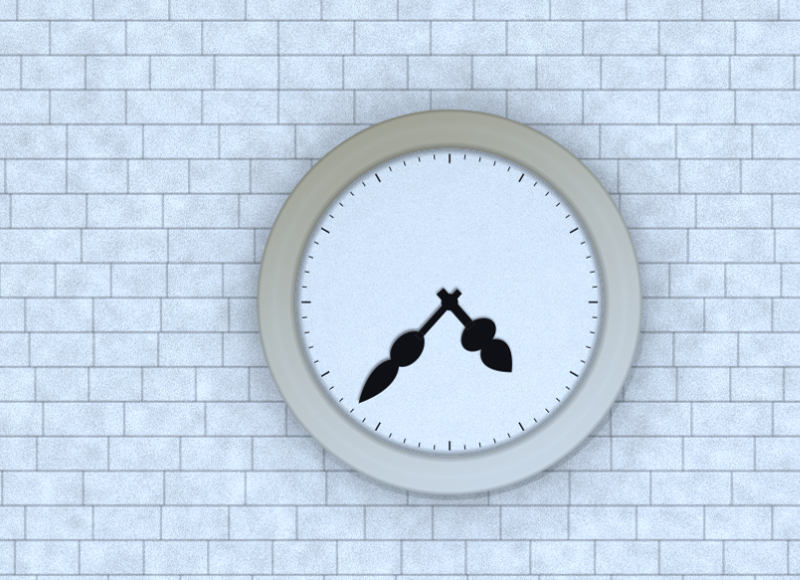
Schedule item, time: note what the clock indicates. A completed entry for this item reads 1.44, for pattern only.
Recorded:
4.37
